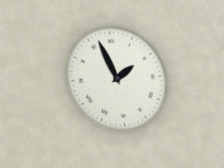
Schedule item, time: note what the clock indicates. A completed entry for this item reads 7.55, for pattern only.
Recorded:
1.57
